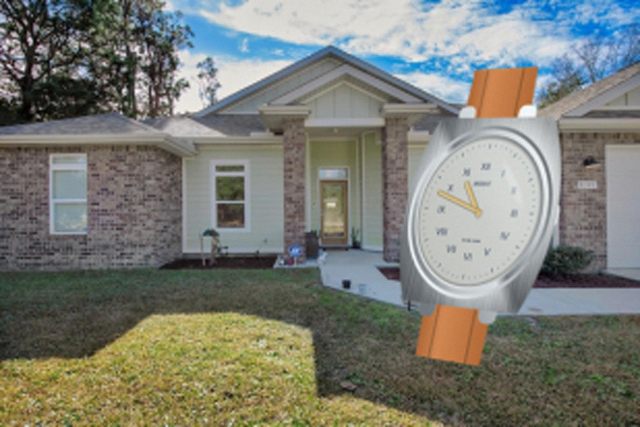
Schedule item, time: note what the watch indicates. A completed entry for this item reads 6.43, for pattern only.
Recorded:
10.48
